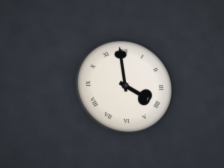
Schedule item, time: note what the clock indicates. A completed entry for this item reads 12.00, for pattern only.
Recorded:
3.59
